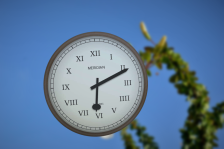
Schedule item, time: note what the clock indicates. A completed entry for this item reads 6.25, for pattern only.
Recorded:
6.11
